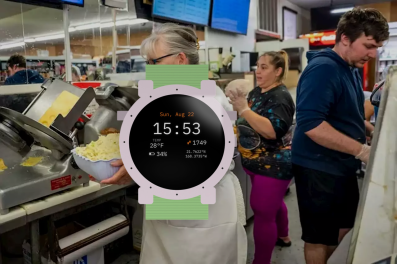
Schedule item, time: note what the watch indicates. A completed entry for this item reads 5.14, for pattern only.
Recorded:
15.53
